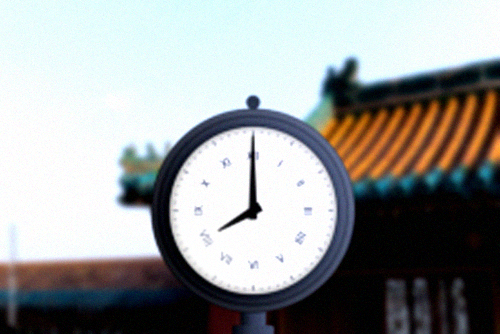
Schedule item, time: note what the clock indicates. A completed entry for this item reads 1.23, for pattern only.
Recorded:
8.00
